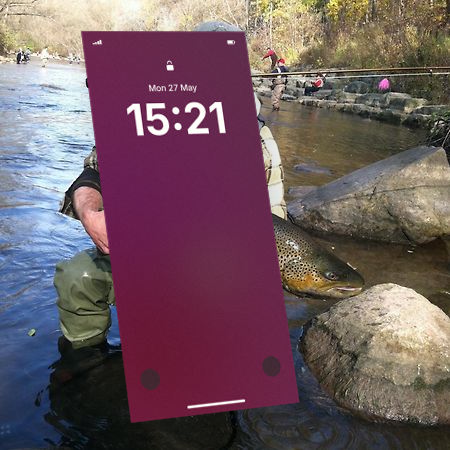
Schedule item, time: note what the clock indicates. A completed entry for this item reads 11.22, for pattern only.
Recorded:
15.21
